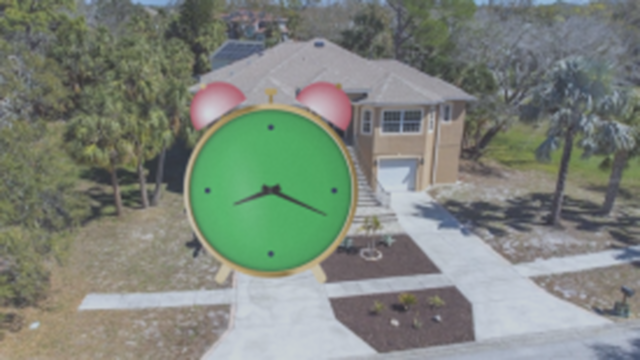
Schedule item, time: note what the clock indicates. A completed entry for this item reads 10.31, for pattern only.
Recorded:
8.19
